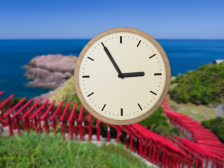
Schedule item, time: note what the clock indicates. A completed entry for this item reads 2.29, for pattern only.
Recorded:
2.55
